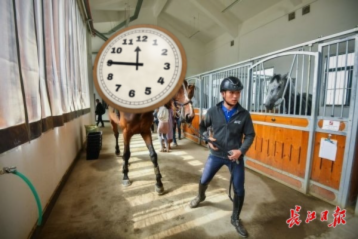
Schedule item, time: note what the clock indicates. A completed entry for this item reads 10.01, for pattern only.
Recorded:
11.45
